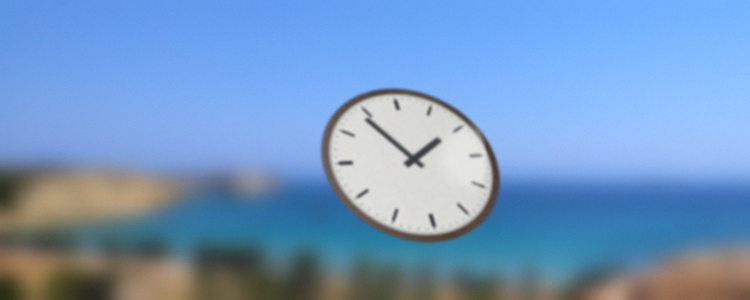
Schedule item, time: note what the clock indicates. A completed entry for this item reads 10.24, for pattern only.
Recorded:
1.54
